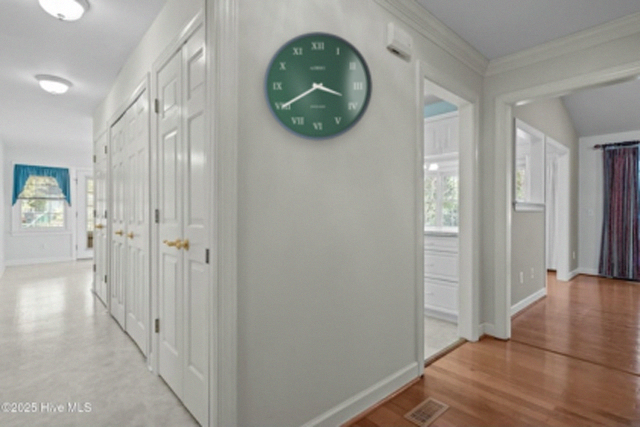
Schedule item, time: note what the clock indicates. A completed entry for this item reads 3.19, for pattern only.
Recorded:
3.40
